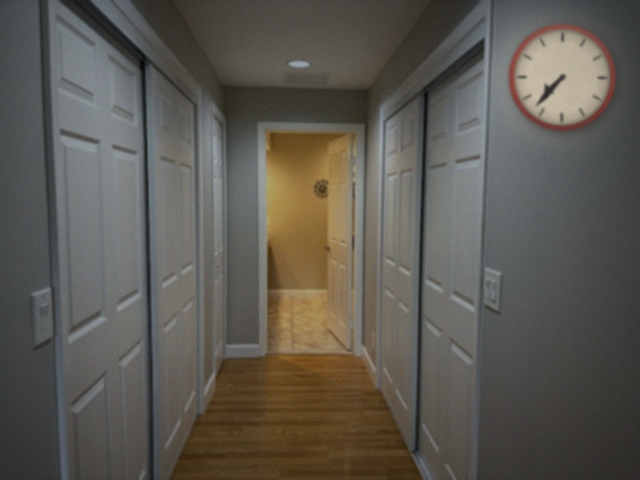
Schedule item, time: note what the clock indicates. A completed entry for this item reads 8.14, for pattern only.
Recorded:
7.37
